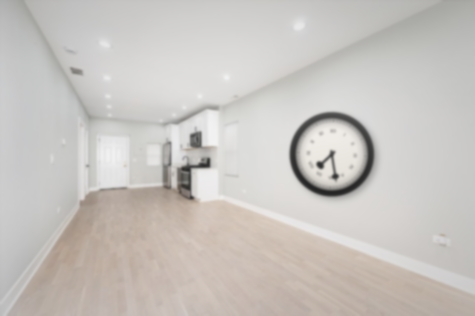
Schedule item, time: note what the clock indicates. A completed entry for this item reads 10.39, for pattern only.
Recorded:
7.28
